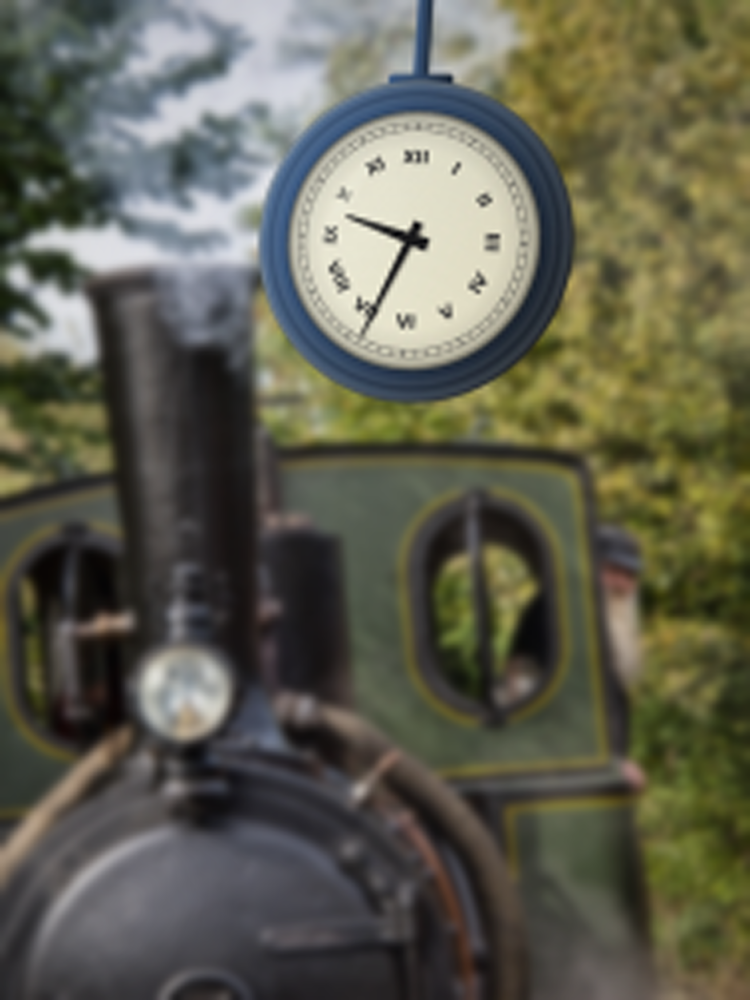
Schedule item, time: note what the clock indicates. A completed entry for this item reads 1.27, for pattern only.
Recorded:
9.34
